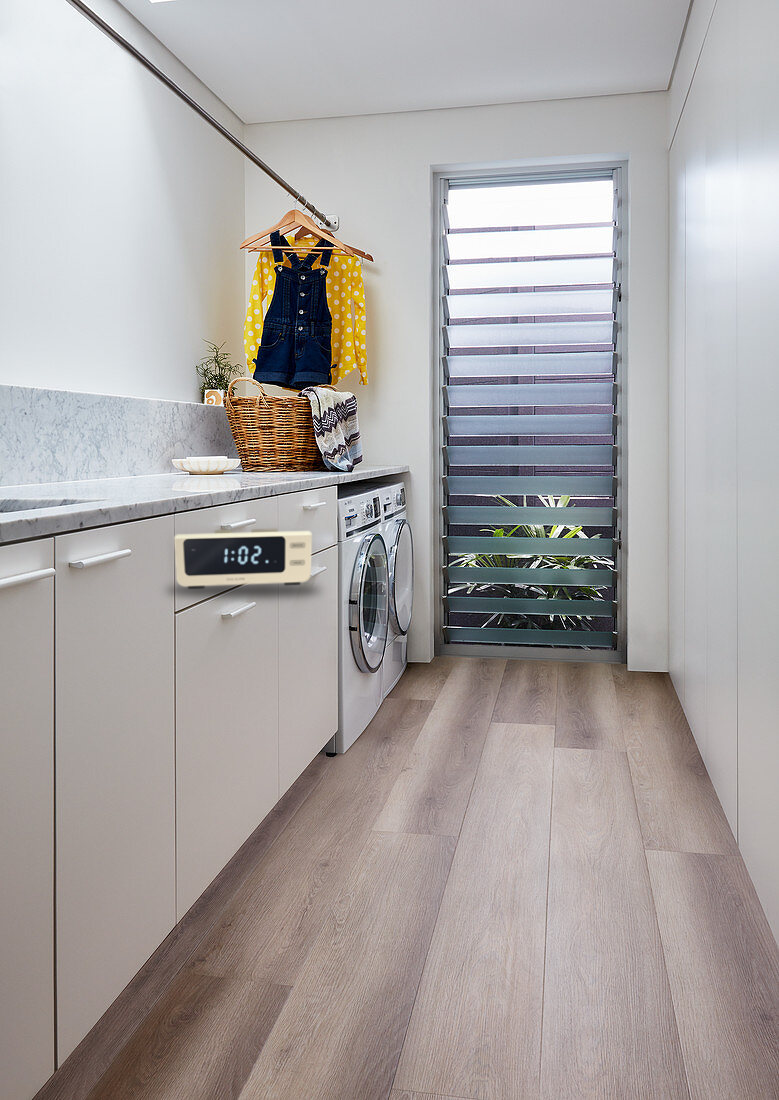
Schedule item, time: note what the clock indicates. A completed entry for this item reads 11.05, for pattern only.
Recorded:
1.02
